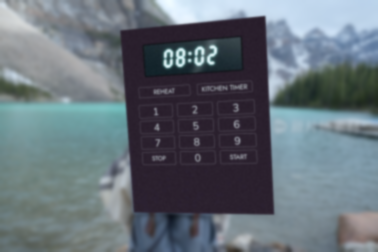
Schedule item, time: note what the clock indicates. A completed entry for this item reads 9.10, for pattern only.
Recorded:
8.02
